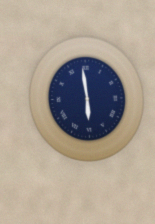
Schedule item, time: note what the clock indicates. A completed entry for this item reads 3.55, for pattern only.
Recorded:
5.59
